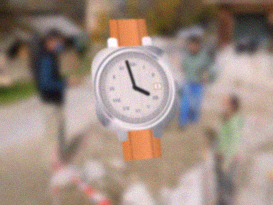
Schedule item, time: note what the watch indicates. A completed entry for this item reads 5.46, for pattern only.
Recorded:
3.58
